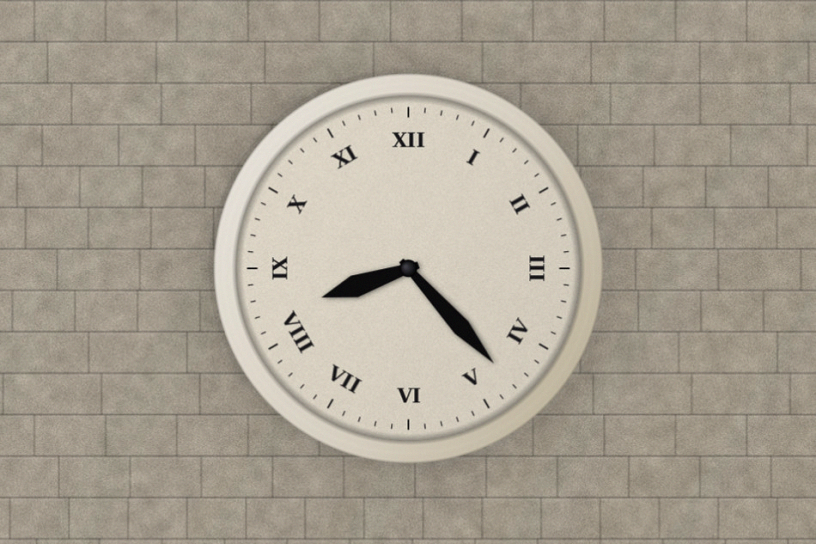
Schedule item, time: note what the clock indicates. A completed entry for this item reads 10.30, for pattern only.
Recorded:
8.23
